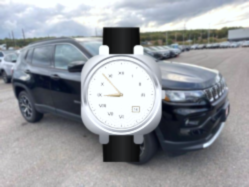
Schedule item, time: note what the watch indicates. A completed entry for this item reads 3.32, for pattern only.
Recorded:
8.53
